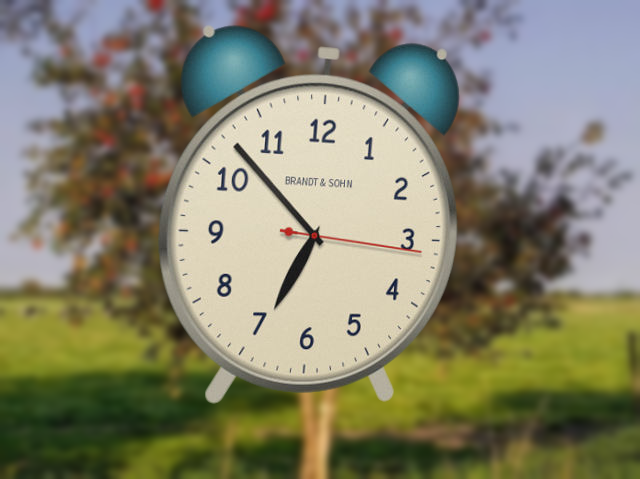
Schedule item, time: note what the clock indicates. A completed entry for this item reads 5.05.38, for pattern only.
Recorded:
6.52.16
